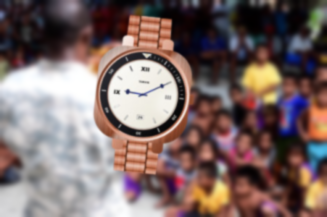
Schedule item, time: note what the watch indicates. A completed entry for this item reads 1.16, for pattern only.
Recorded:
9.10
